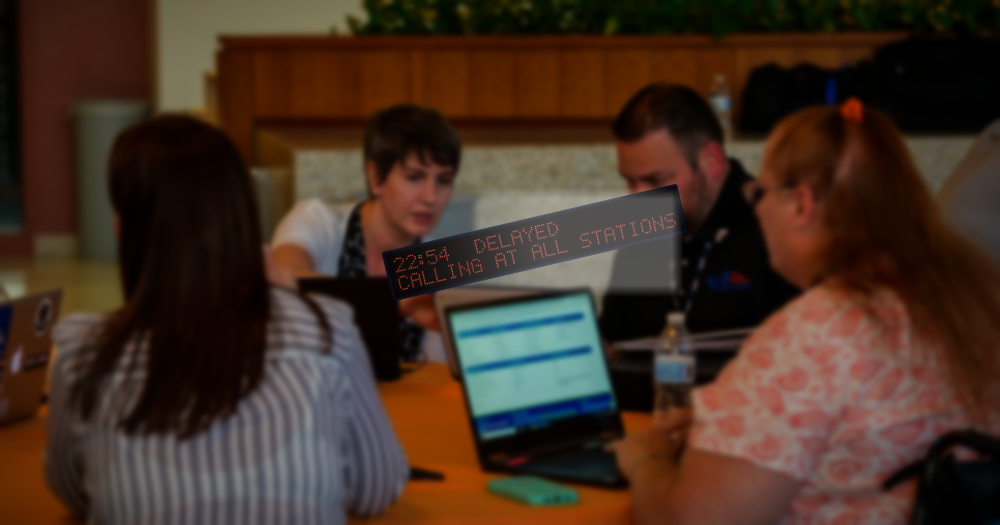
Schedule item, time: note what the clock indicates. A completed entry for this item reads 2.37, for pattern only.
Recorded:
22.54
